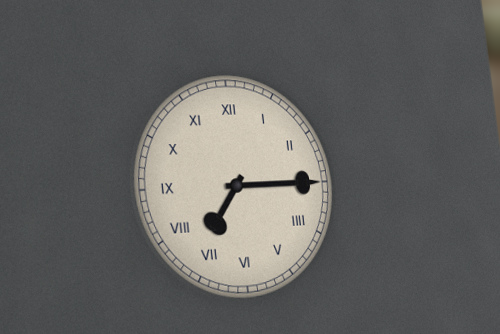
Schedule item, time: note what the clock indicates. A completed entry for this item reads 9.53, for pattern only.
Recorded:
7.15
